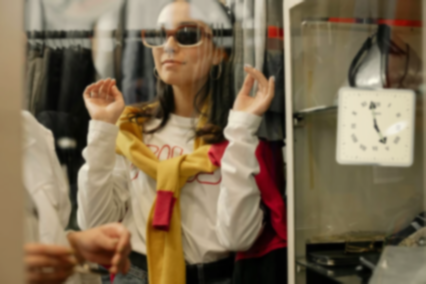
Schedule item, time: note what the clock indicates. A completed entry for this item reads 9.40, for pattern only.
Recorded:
4.58
